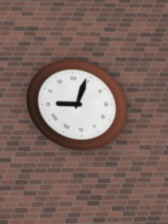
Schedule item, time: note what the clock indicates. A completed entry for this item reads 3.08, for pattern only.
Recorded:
9.04
